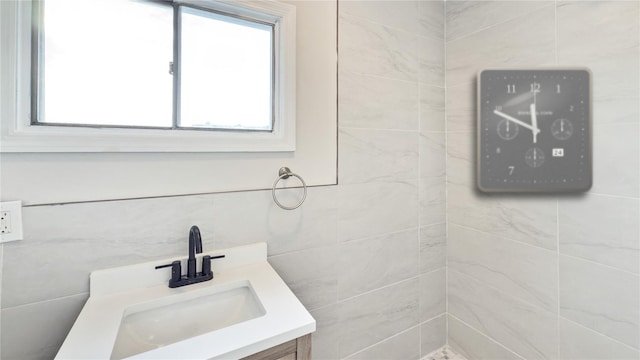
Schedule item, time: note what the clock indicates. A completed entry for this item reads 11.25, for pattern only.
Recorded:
11.49
